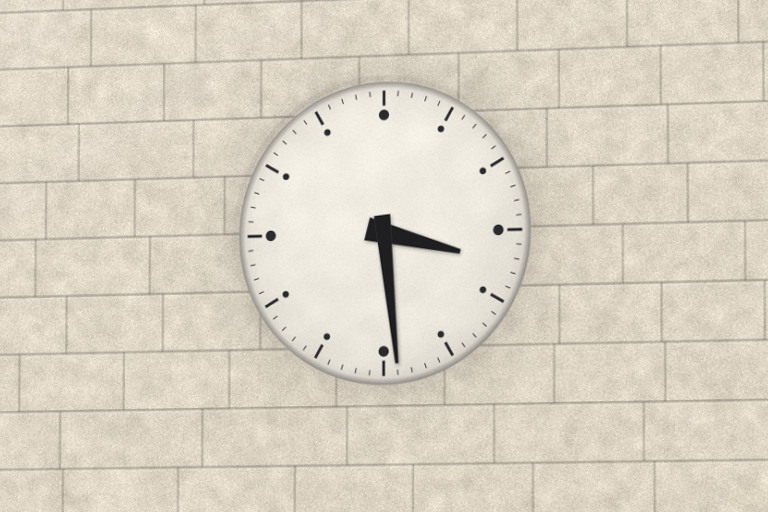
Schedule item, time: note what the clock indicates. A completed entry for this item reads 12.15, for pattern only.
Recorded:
3.29
